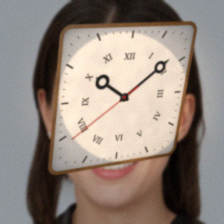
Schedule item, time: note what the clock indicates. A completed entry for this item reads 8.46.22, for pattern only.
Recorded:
10.08.39
